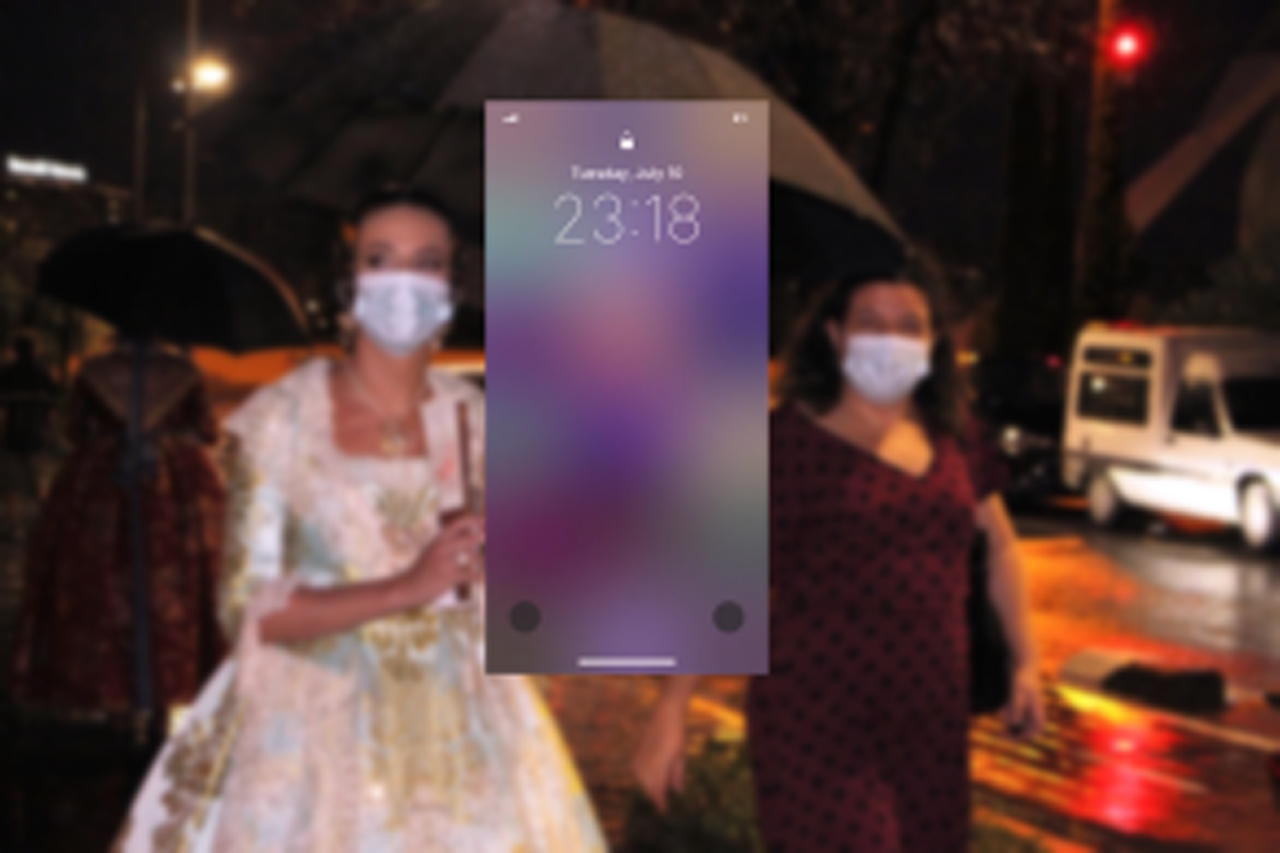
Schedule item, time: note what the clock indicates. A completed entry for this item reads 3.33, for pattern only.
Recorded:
23.18
